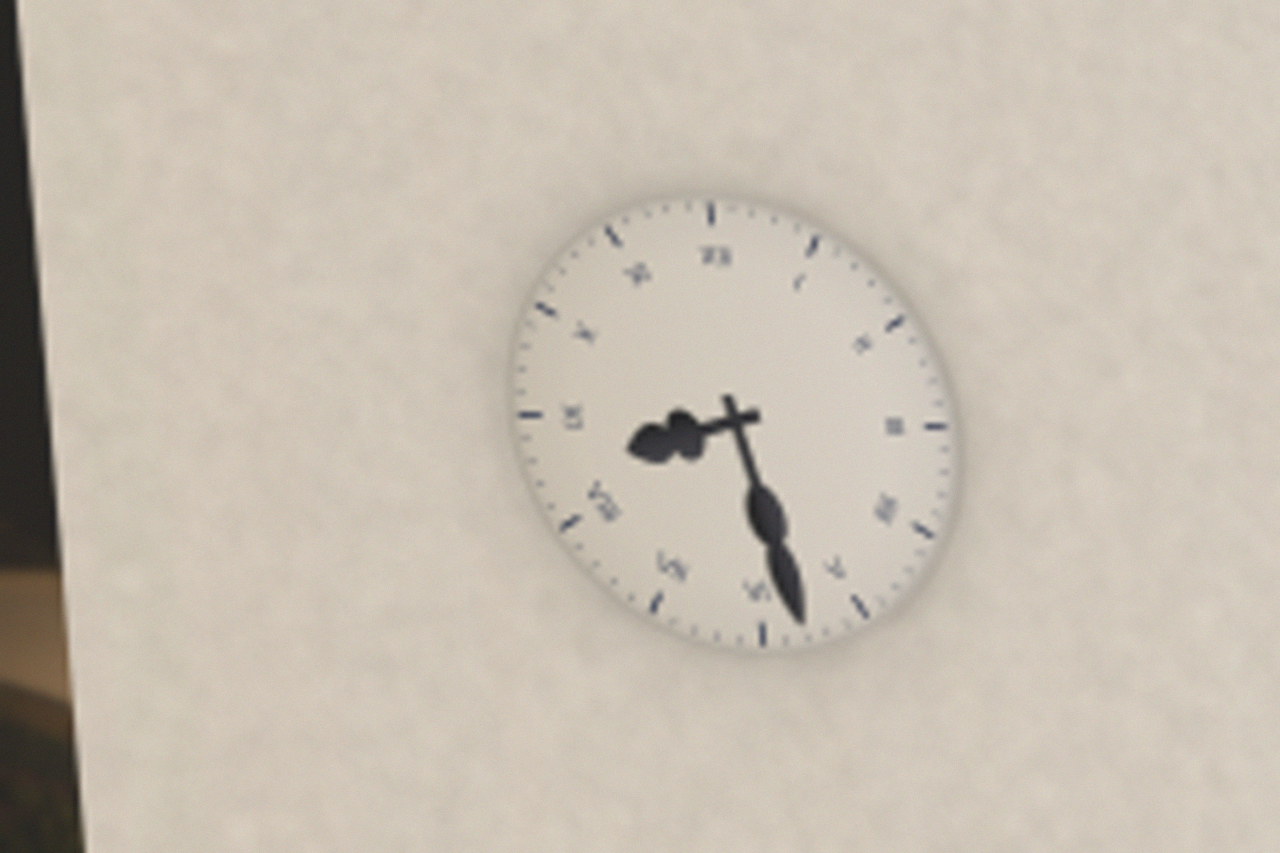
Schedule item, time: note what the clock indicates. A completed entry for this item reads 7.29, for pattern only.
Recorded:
8.28
